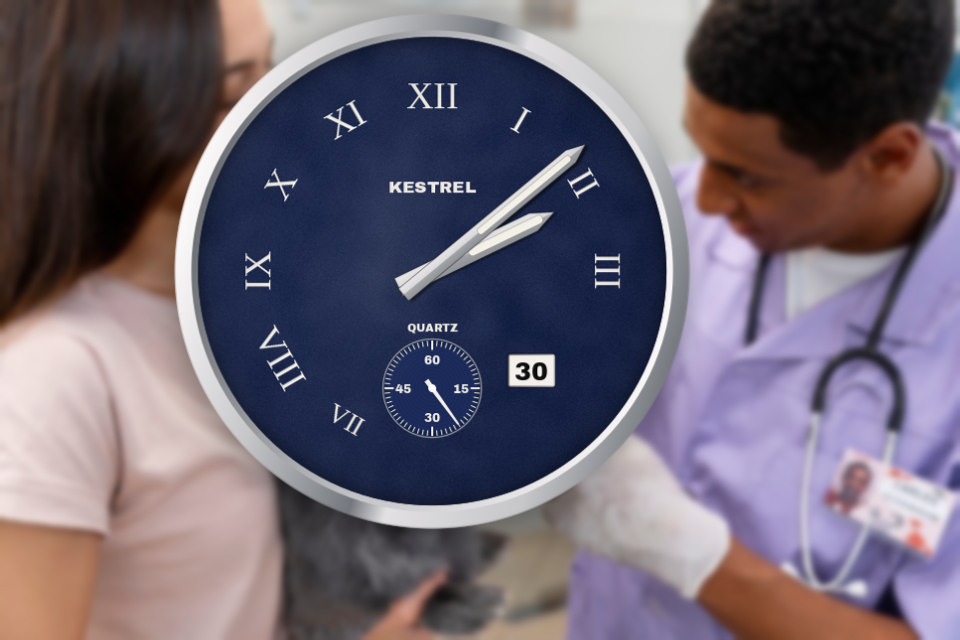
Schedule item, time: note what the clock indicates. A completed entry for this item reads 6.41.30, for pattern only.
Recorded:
2.08.24
